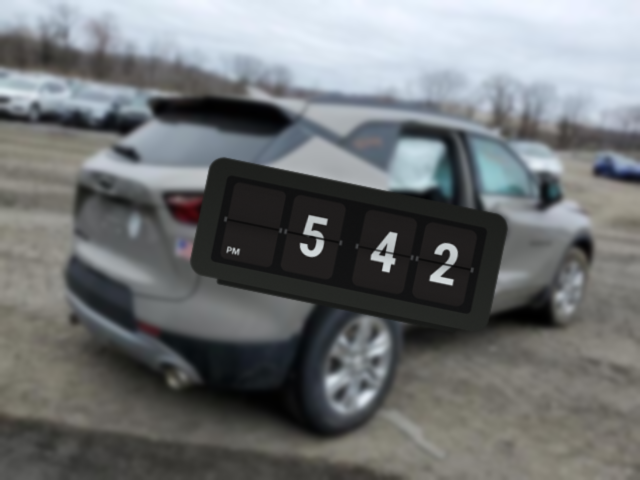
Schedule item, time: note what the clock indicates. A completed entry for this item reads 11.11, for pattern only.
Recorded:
5.42
